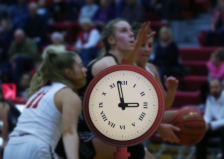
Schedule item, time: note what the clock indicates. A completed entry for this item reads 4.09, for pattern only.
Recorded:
2.58
